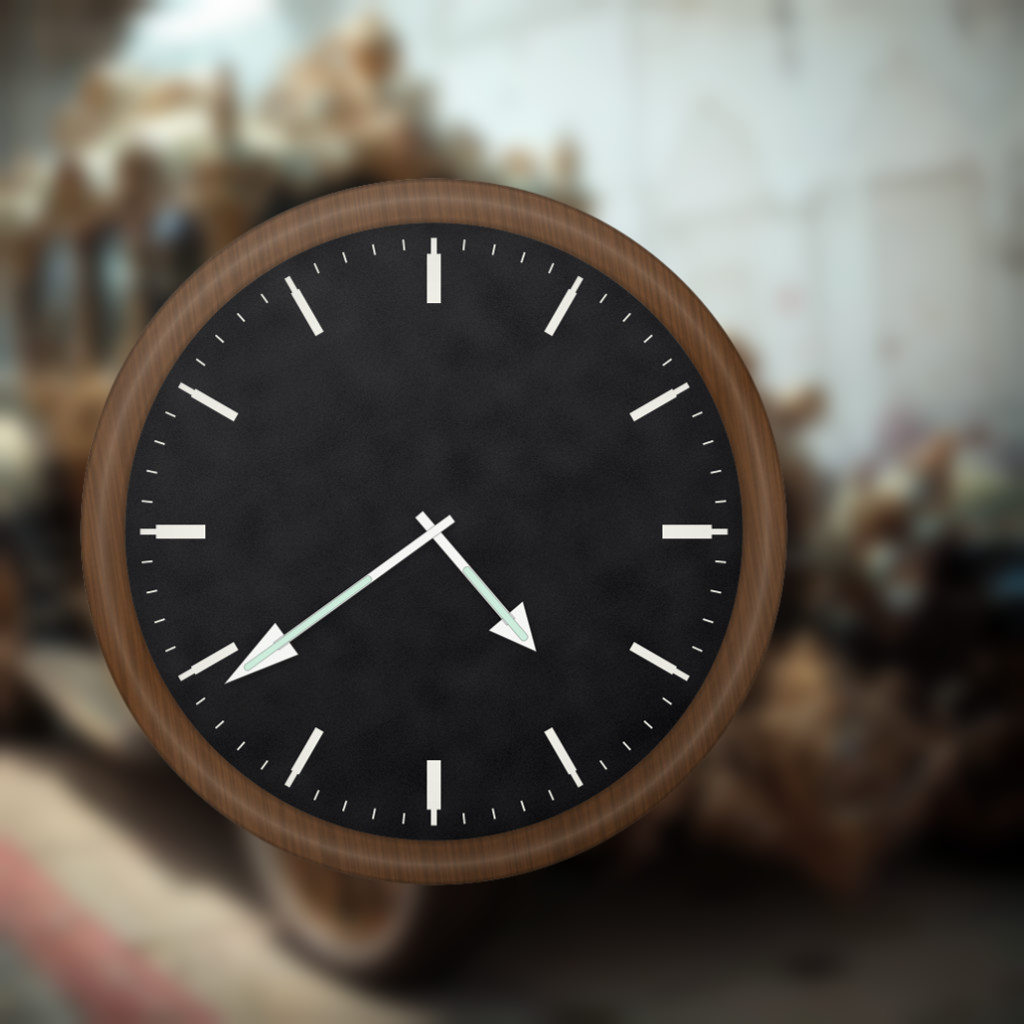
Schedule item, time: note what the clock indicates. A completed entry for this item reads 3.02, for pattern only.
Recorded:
4.39
